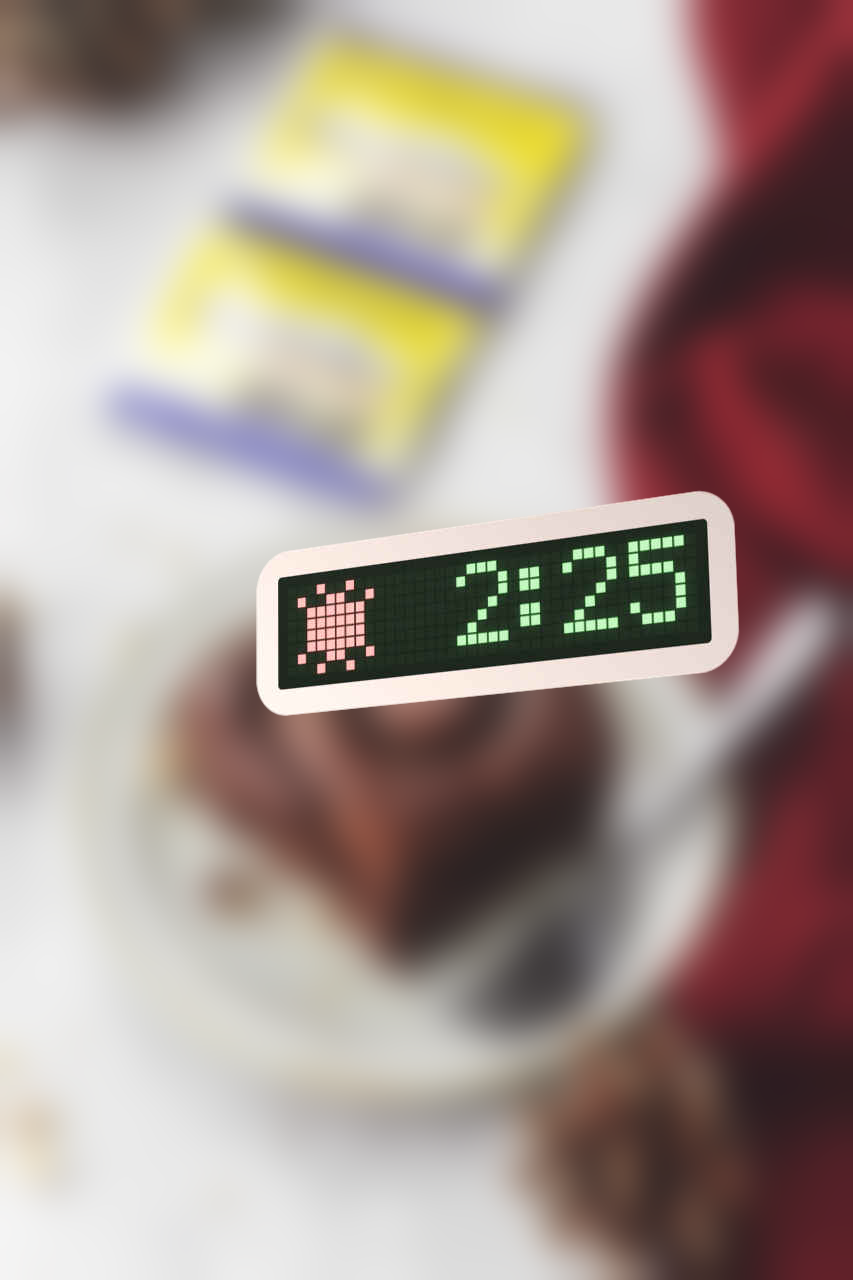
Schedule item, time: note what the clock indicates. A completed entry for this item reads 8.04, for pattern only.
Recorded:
2.25
